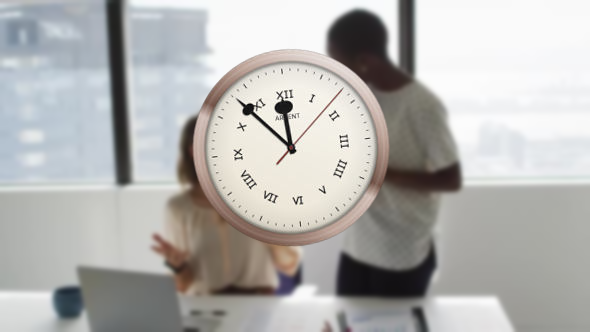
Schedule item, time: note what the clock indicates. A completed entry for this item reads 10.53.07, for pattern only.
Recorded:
11.53.08
